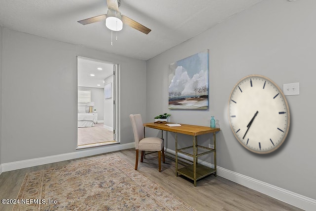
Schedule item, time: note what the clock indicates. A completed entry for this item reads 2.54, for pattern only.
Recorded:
7.37
